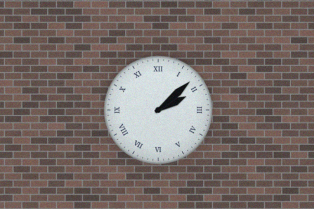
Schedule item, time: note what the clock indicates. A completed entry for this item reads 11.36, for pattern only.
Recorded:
2.08
